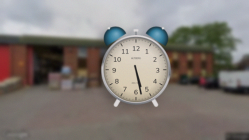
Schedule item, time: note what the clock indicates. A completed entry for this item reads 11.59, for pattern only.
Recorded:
5.28
